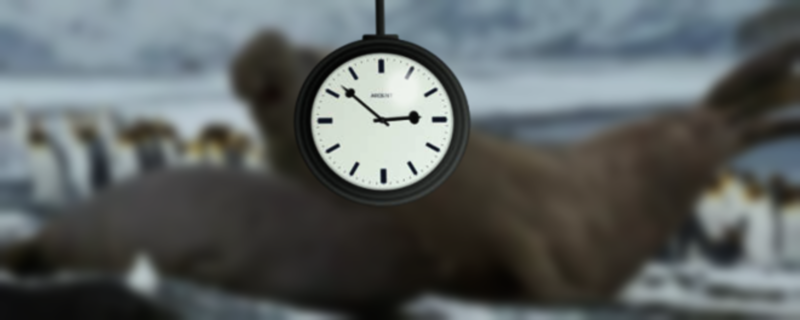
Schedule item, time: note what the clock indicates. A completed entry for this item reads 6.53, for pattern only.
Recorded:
2.52
